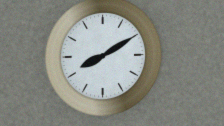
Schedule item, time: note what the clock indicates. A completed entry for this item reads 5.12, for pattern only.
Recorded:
8.10
